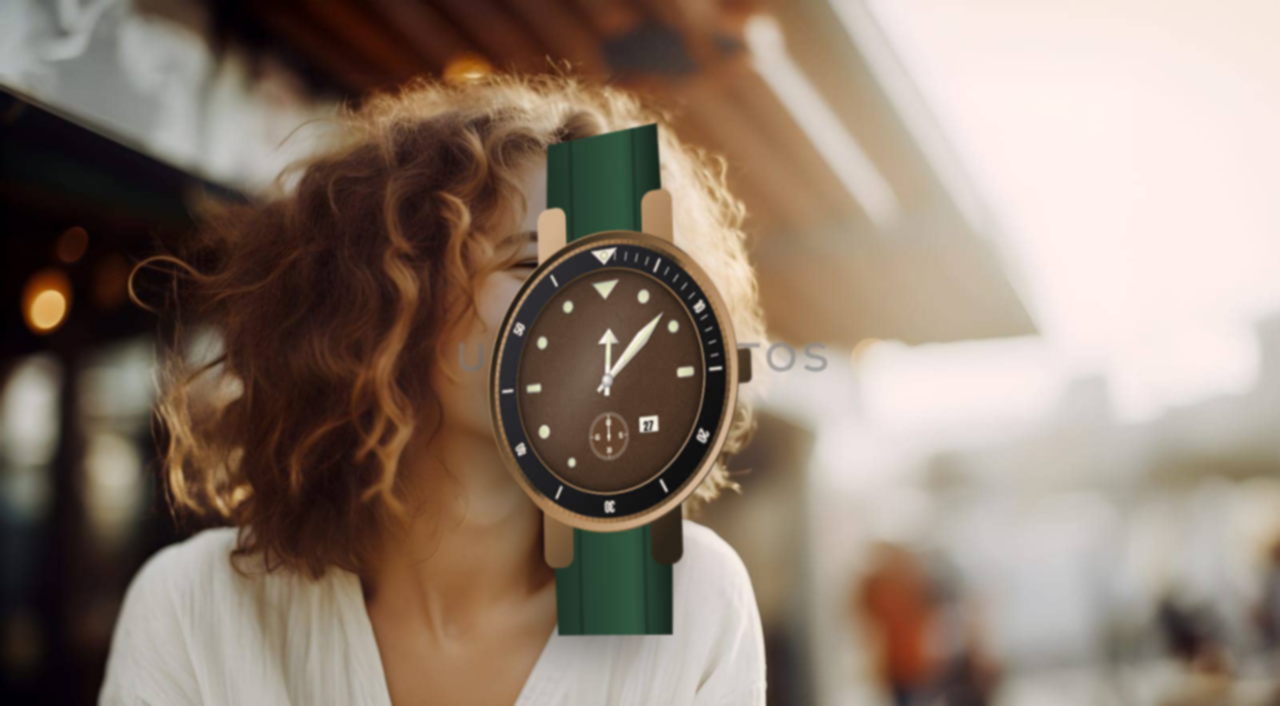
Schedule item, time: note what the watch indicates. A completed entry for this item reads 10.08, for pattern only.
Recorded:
12.08
